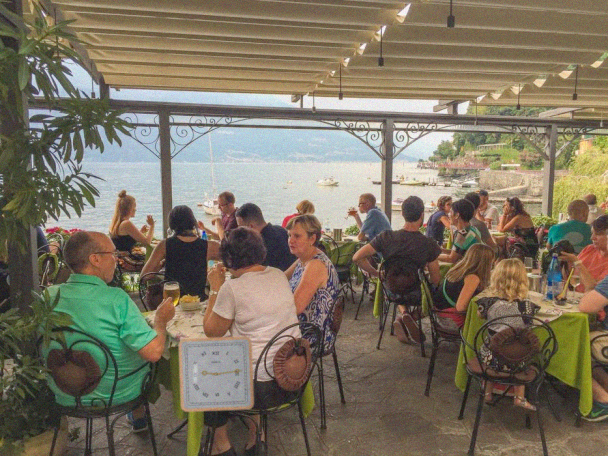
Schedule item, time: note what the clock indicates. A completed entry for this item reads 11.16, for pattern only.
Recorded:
9.14
